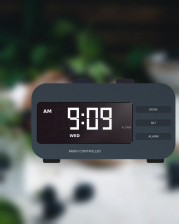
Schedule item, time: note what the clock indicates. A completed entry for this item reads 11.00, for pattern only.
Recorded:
9.09
